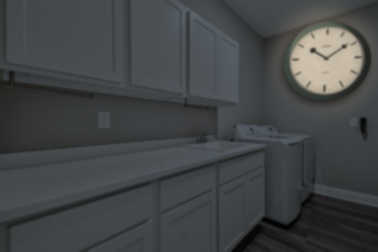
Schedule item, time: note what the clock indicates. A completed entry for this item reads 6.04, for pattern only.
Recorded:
10.09
